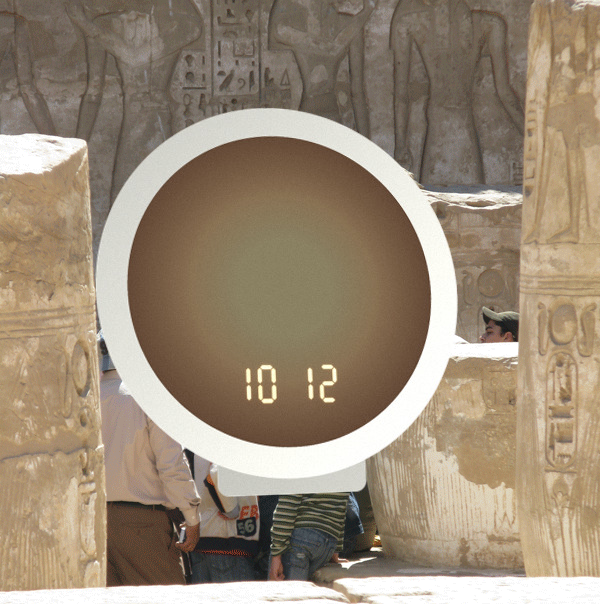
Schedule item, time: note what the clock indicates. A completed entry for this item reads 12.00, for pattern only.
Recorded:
10.12
